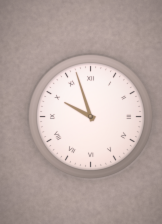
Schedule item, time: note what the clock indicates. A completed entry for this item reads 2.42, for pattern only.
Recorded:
9.57
